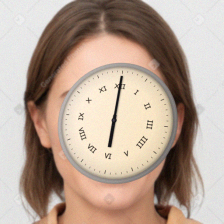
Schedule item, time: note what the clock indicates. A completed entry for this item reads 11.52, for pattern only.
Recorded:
6.00
